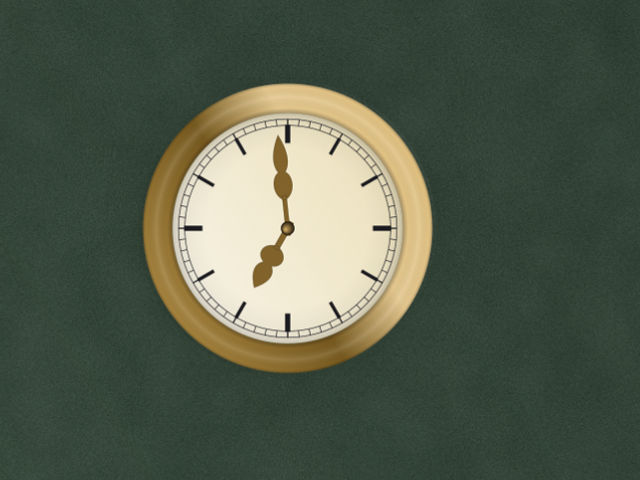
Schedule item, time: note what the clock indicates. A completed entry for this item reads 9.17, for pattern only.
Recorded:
6.59
